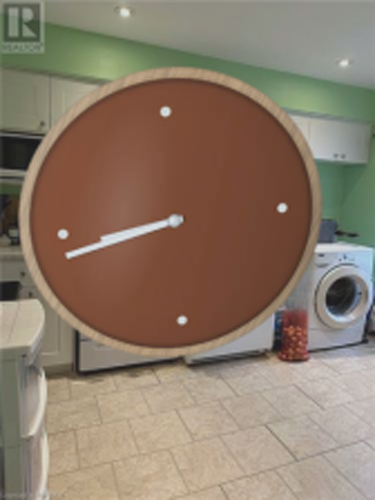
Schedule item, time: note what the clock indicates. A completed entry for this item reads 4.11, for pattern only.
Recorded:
8.43
